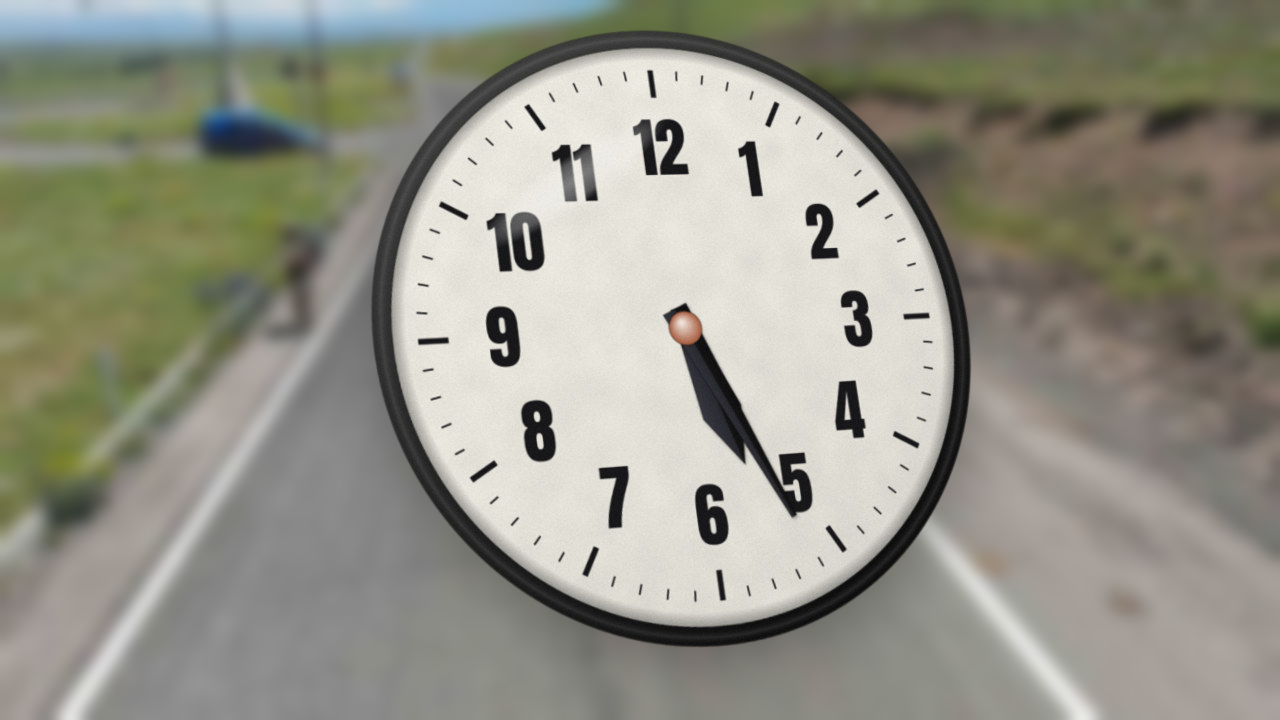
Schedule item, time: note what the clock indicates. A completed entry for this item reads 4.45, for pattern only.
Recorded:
5.26
